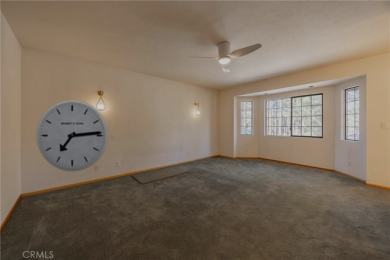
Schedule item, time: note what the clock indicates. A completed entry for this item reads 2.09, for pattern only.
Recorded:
7.14
